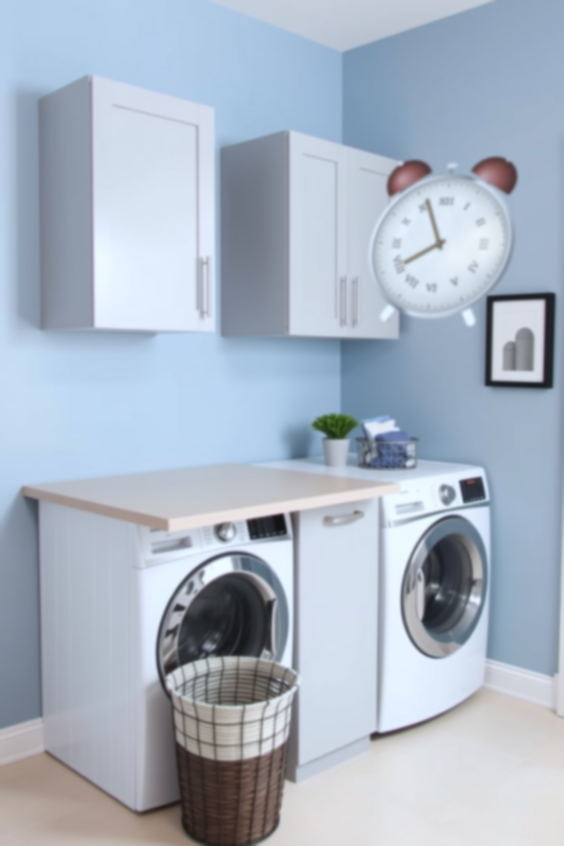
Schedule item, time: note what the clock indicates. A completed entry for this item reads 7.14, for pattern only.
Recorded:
7.56
